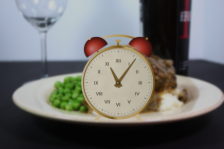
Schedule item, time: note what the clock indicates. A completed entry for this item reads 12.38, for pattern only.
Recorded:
11.06
